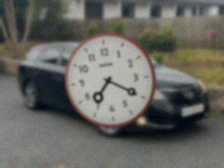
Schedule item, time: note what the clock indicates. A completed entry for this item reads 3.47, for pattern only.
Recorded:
7.20
